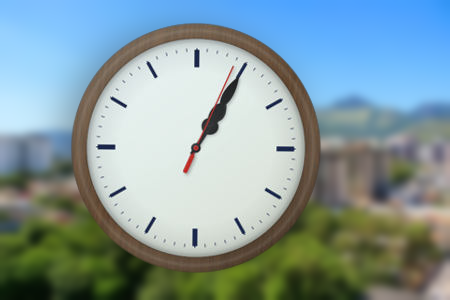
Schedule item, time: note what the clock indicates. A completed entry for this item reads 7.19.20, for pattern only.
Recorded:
1.05.04
